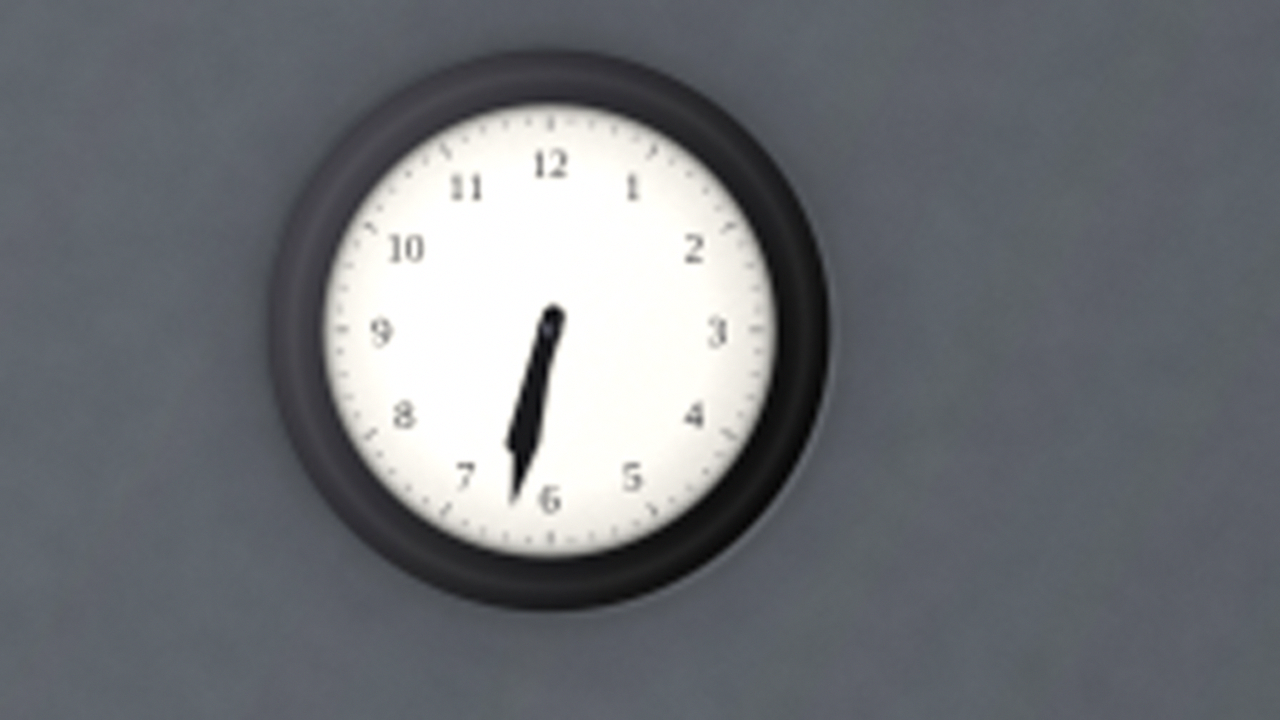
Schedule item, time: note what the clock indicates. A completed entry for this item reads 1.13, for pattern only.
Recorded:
6.32
